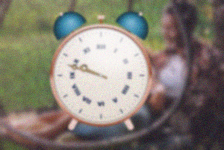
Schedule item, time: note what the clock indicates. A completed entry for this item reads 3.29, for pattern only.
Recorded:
9.48
